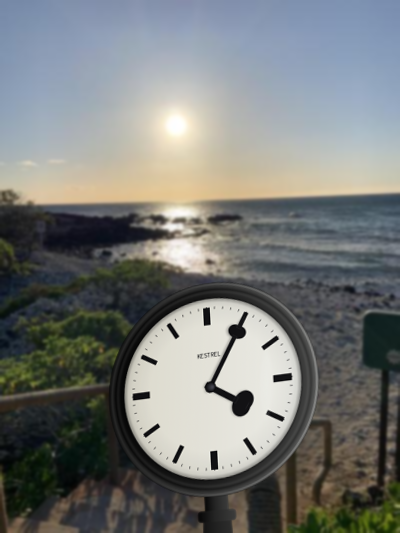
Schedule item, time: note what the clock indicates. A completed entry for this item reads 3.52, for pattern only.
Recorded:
4.05
